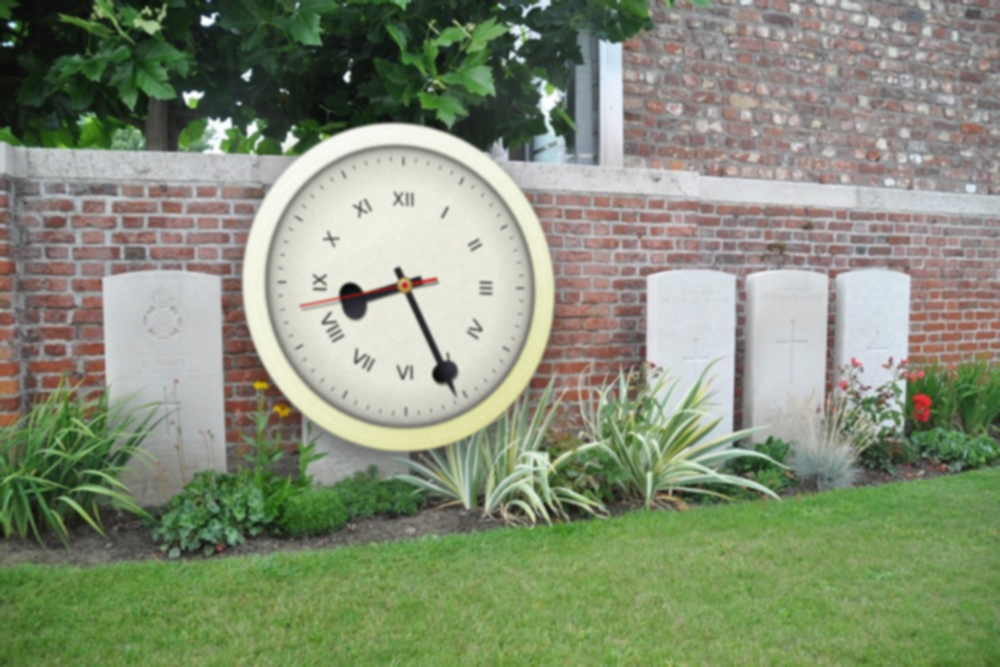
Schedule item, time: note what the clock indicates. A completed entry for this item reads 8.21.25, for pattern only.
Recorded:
8.25.43
